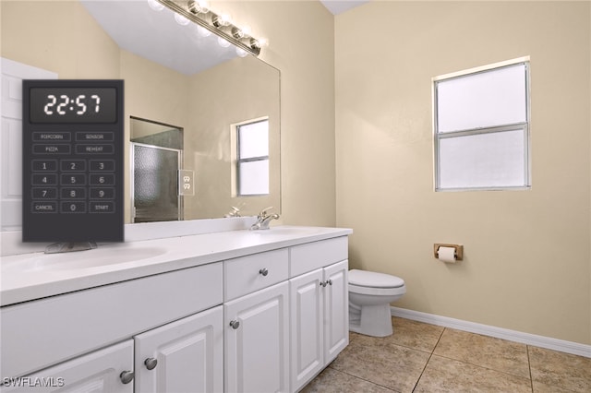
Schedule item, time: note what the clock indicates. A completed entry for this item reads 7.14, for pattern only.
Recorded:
22.57
